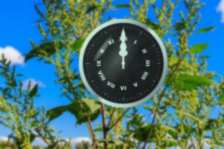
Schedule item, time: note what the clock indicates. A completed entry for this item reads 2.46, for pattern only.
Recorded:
12.00
